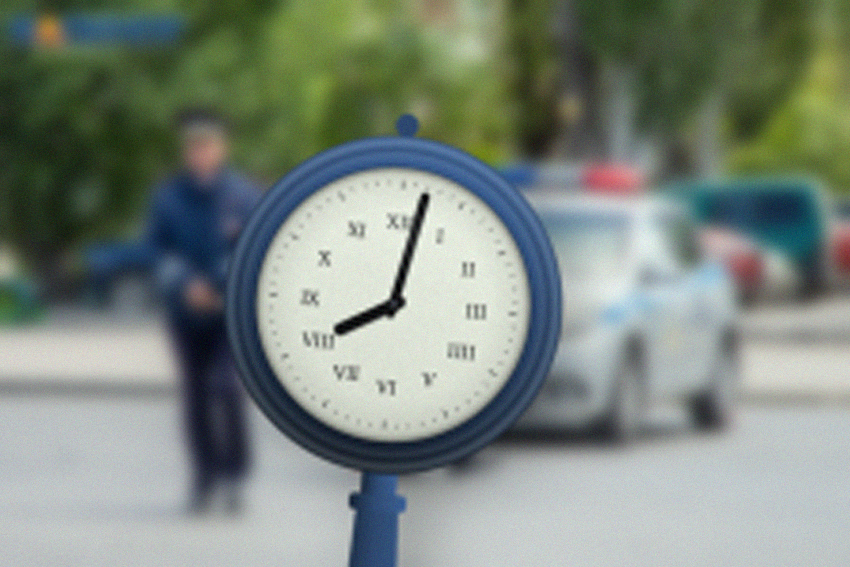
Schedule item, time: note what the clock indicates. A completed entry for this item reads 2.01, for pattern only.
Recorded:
8.02
